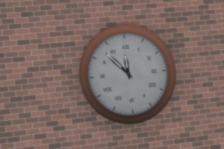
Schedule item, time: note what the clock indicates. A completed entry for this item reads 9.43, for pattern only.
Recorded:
11.53
